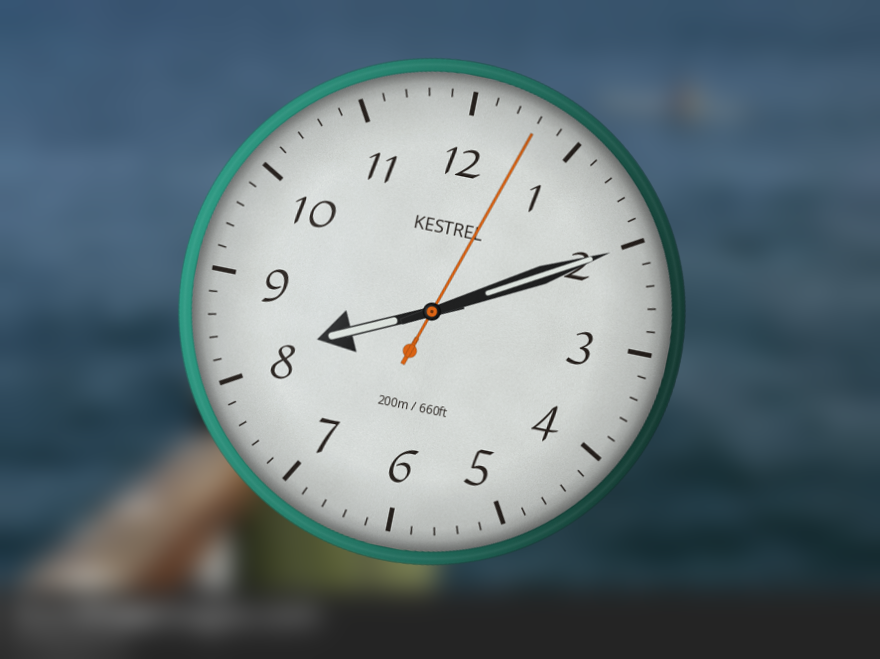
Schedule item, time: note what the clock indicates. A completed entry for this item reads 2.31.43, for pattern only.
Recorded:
8.10.03
